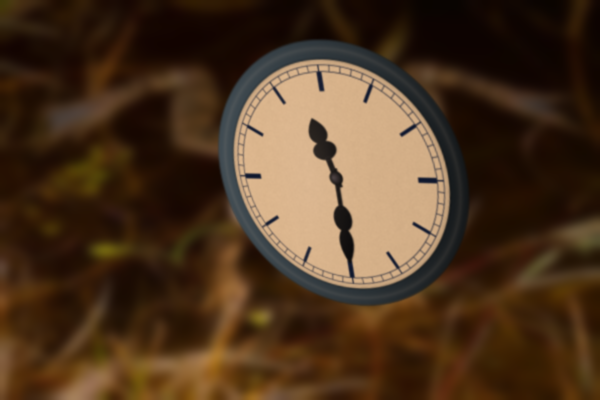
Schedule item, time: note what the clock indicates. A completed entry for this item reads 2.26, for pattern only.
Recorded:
11.30
